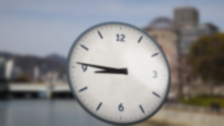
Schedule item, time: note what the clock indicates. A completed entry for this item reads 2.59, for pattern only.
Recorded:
8.46
